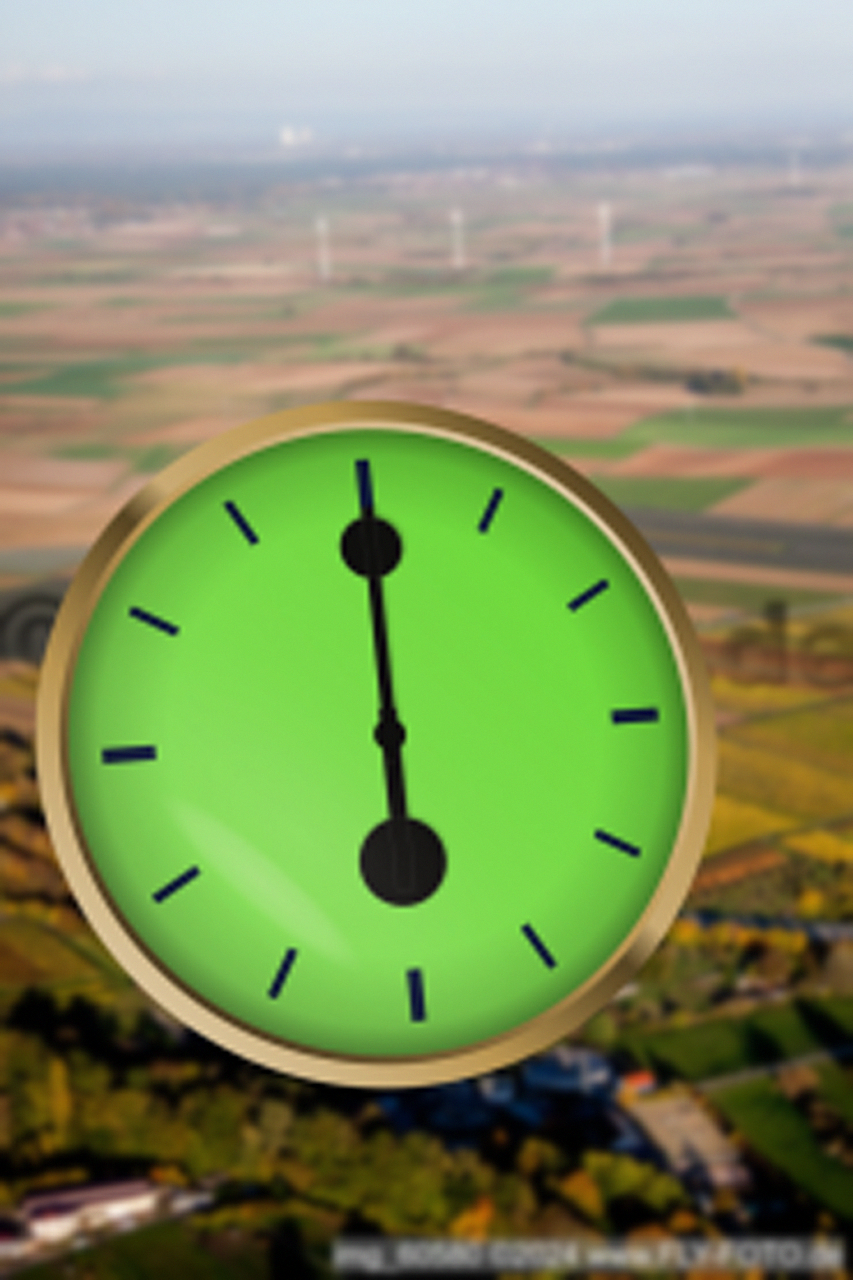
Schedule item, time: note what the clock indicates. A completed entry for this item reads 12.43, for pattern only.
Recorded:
6.00
